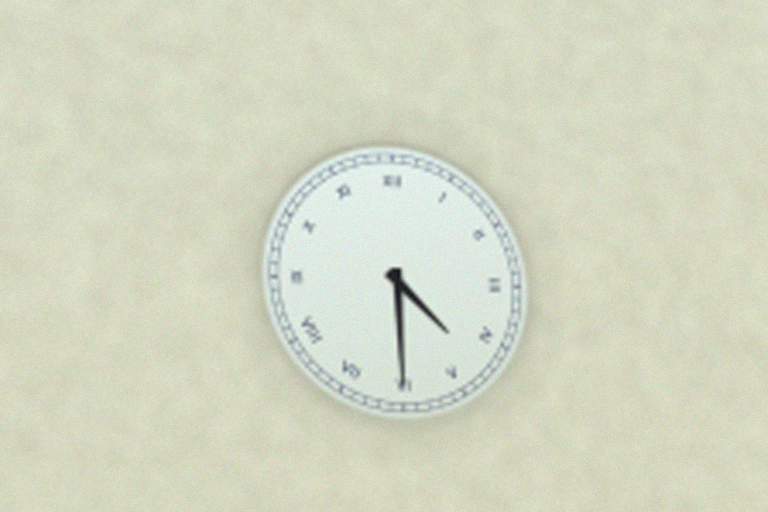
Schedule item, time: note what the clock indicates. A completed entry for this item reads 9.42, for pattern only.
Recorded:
4.30
